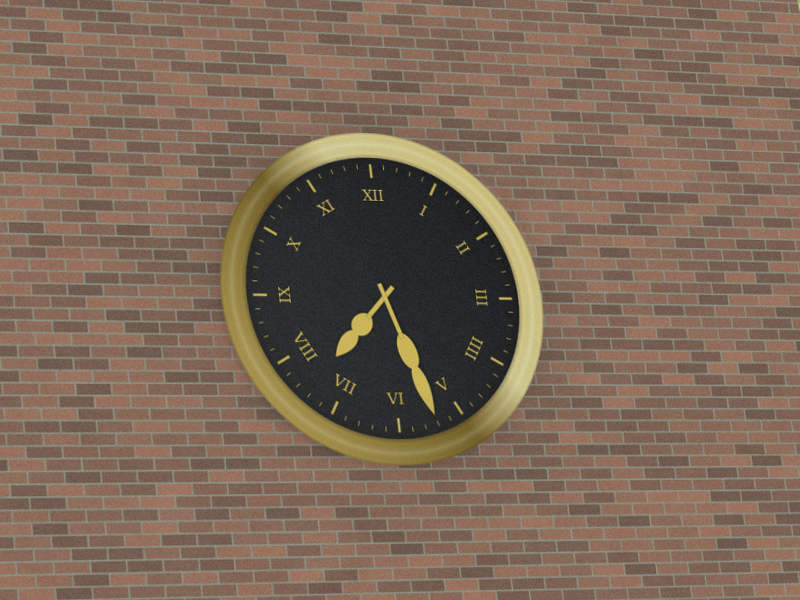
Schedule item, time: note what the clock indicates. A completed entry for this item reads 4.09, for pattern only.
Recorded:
7.27
